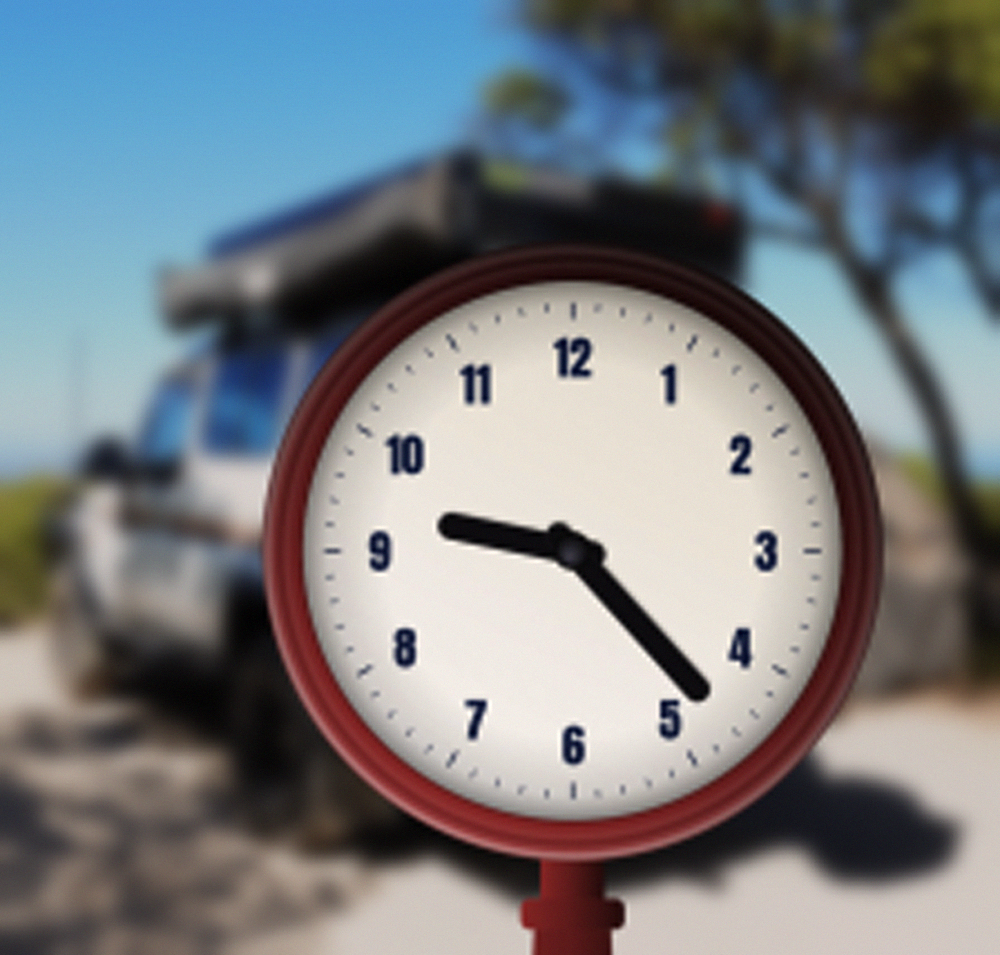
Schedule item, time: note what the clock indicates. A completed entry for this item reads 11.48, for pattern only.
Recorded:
9.23
